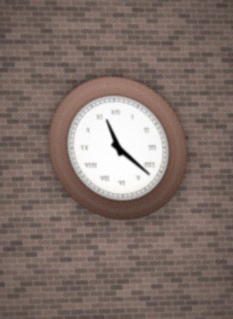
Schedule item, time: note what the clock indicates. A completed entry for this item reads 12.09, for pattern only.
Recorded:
11.22
